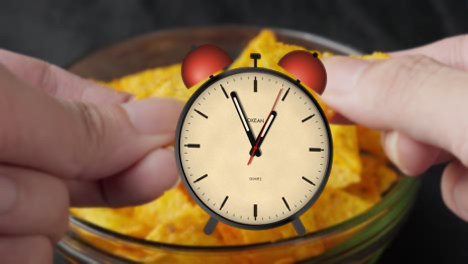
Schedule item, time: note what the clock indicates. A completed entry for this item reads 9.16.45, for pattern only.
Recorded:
12.56.04
